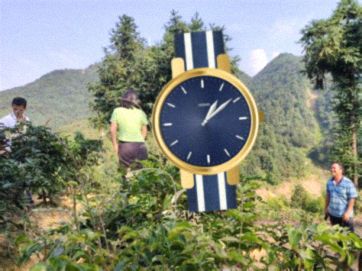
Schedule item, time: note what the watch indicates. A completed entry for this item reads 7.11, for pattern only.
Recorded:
1.09
